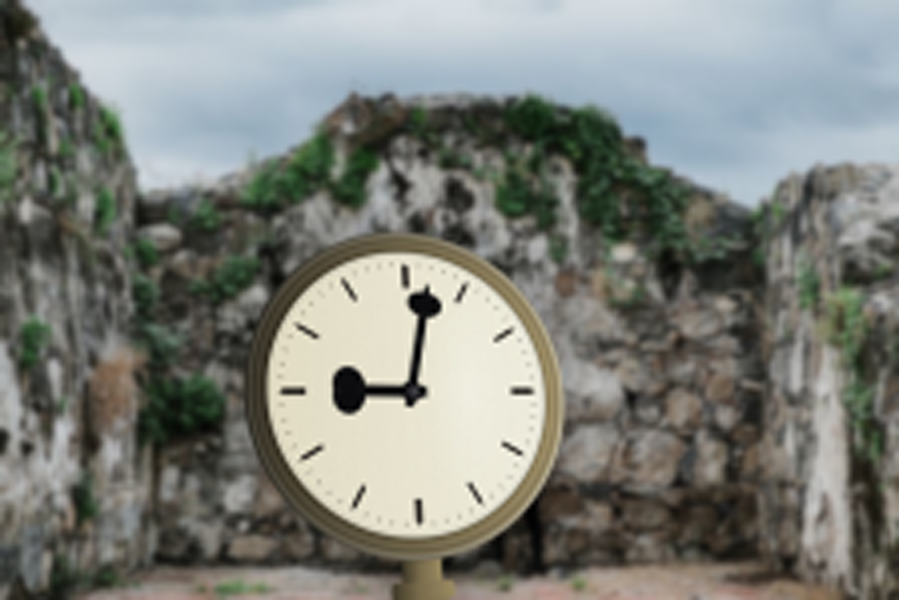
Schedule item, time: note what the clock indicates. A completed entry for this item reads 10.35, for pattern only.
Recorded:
9.02
